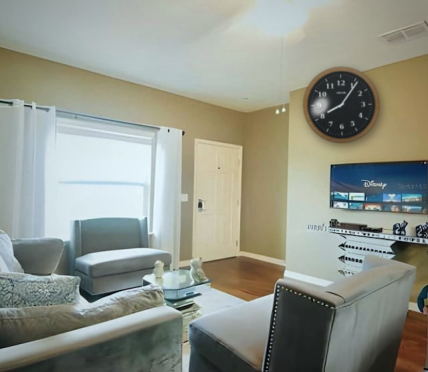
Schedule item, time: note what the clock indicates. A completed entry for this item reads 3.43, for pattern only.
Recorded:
8.06
